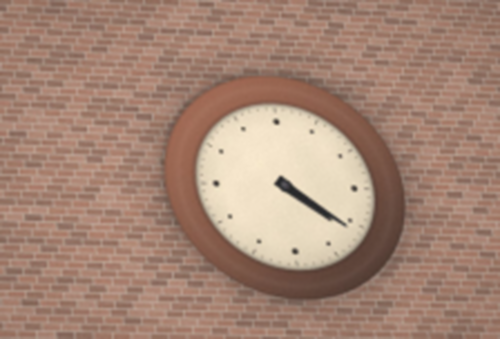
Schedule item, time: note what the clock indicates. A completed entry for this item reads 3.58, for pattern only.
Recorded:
4.21
